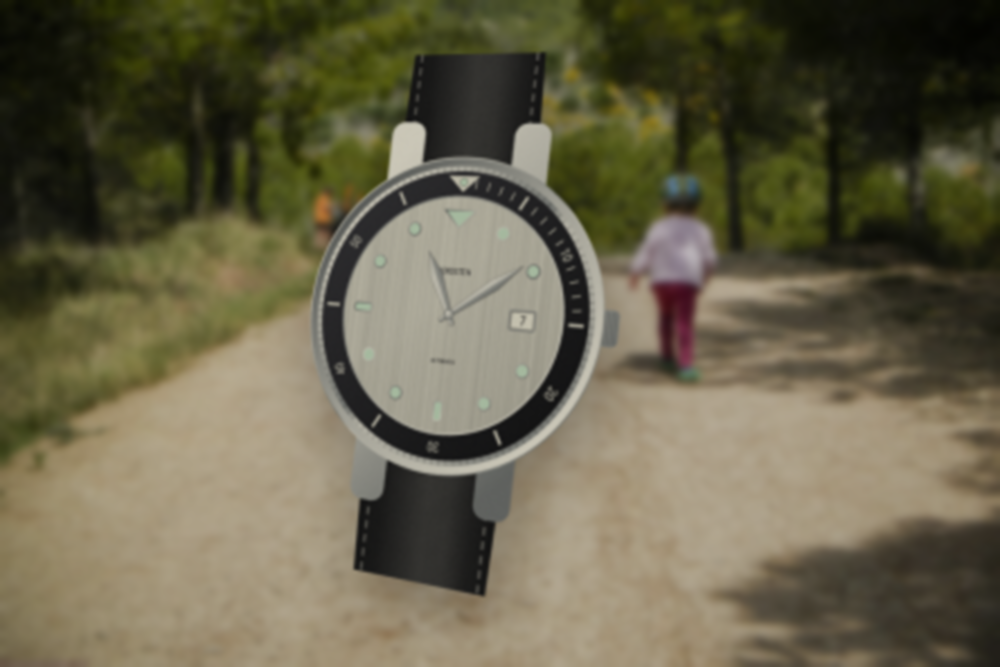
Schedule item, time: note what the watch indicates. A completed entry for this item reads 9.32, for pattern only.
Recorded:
11.09
